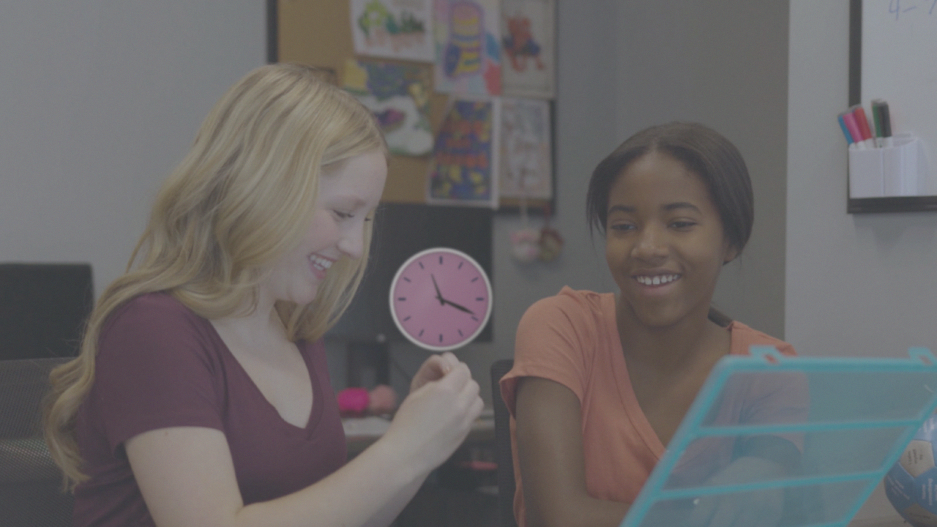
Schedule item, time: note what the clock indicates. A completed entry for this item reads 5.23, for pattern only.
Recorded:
11.19
